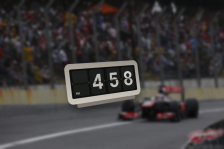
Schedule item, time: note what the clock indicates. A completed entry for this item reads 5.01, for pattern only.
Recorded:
4.58
